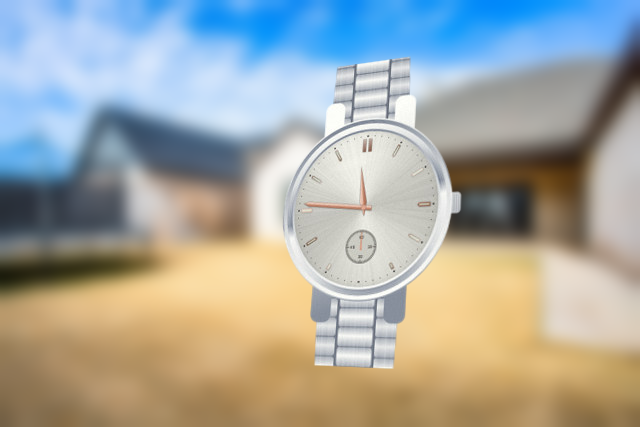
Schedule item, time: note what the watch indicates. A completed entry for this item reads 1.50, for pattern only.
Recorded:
11.46
